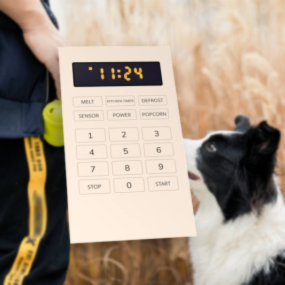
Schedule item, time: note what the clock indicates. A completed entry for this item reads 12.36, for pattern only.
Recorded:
11.24
